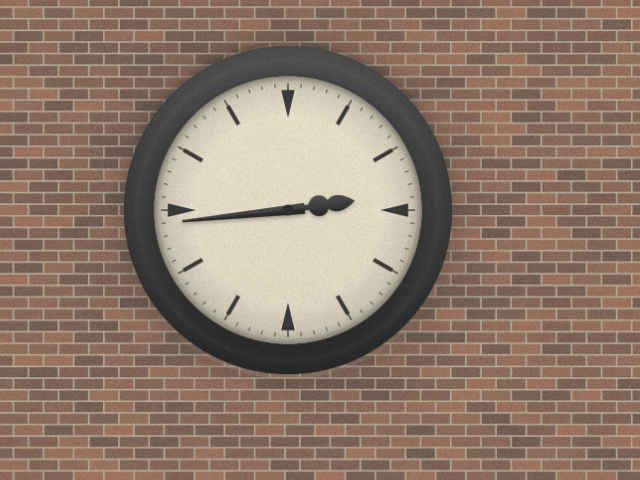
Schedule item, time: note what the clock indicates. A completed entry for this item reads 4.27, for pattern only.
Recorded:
2.44
